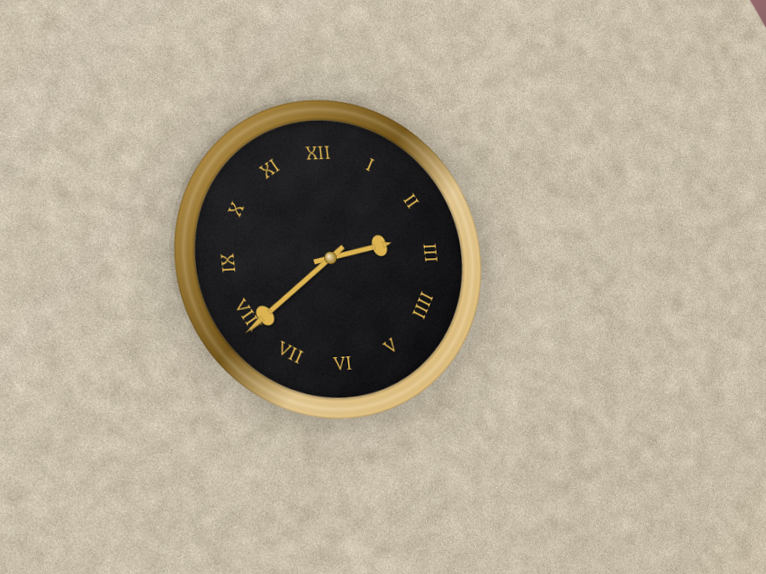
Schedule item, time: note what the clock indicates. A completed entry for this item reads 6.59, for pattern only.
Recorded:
2.39
